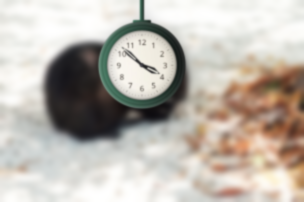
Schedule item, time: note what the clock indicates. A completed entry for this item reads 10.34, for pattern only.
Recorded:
3.52
